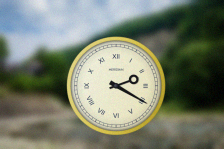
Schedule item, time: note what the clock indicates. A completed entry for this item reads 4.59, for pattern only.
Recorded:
2.20
